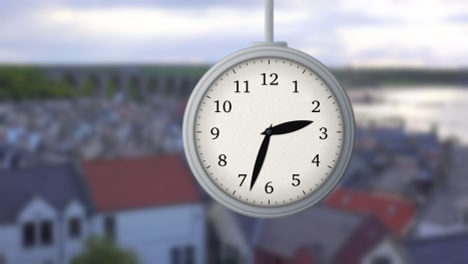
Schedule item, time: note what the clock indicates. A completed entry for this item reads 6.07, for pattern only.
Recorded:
2.33
